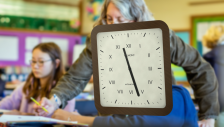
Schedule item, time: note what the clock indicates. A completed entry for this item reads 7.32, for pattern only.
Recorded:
11.27
